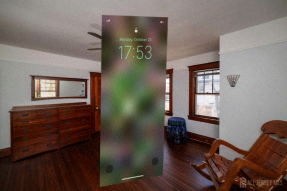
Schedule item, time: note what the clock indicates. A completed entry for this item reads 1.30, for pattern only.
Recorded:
17.53
